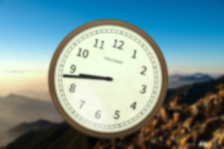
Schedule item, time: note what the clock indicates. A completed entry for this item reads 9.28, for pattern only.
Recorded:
8.43
